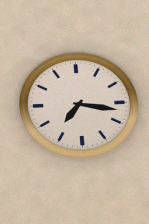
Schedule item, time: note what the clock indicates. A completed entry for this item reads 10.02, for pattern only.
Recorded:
7.17
